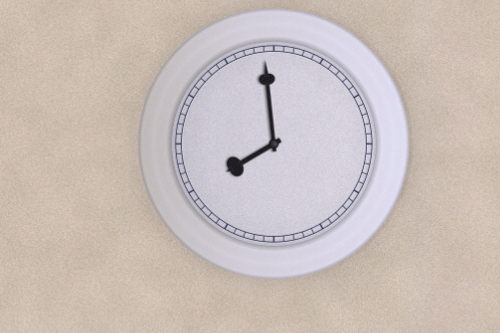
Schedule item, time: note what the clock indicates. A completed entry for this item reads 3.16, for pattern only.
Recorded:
7.59
